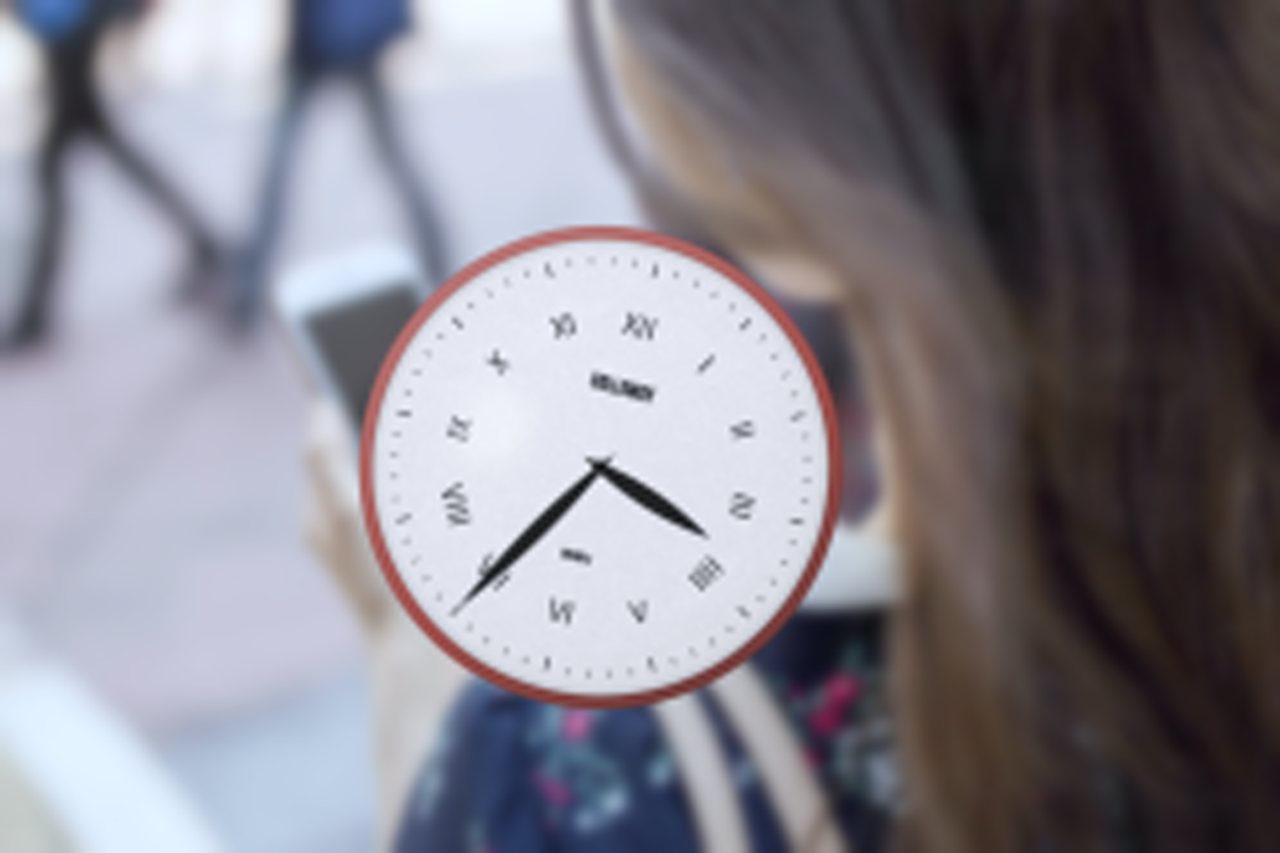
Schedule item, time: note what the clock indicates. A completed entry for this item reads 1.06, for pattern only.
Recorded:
3.35
